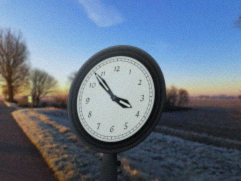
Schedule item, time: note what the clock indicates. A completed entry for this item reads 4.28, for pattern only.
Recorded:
3.53
